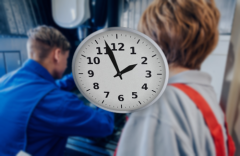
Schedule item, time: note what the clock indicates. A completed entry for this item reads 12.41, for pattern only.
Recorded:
1.57
